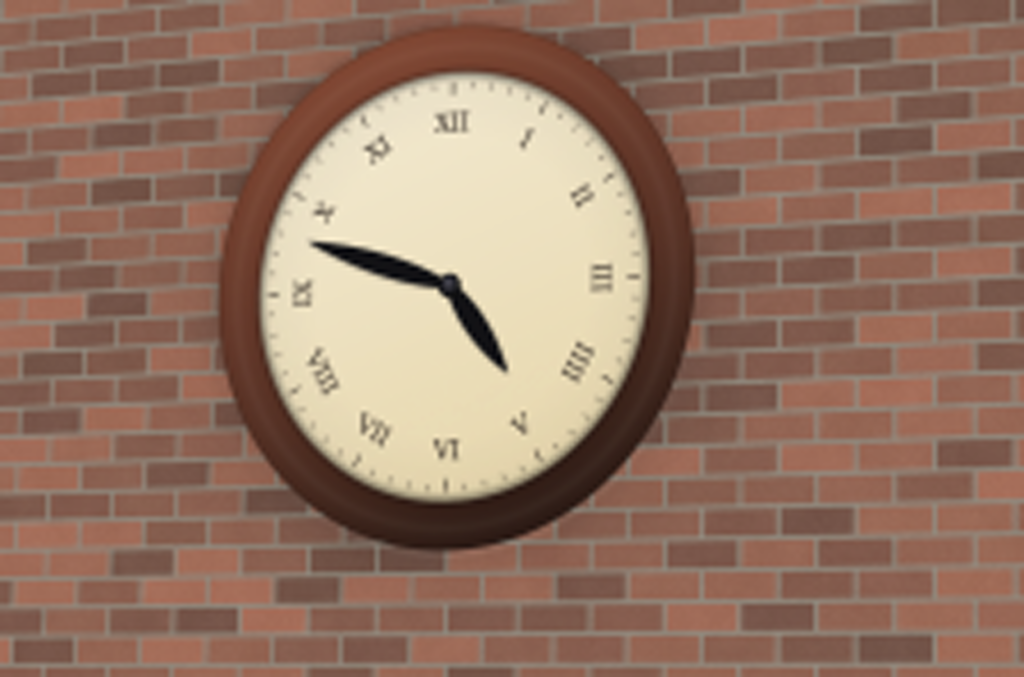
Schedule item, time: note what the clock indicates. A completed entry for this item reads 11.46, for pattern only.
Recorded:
4.48
